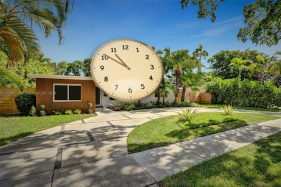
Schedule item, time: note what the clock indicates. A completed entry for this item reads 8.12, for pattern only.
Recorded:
10.51
